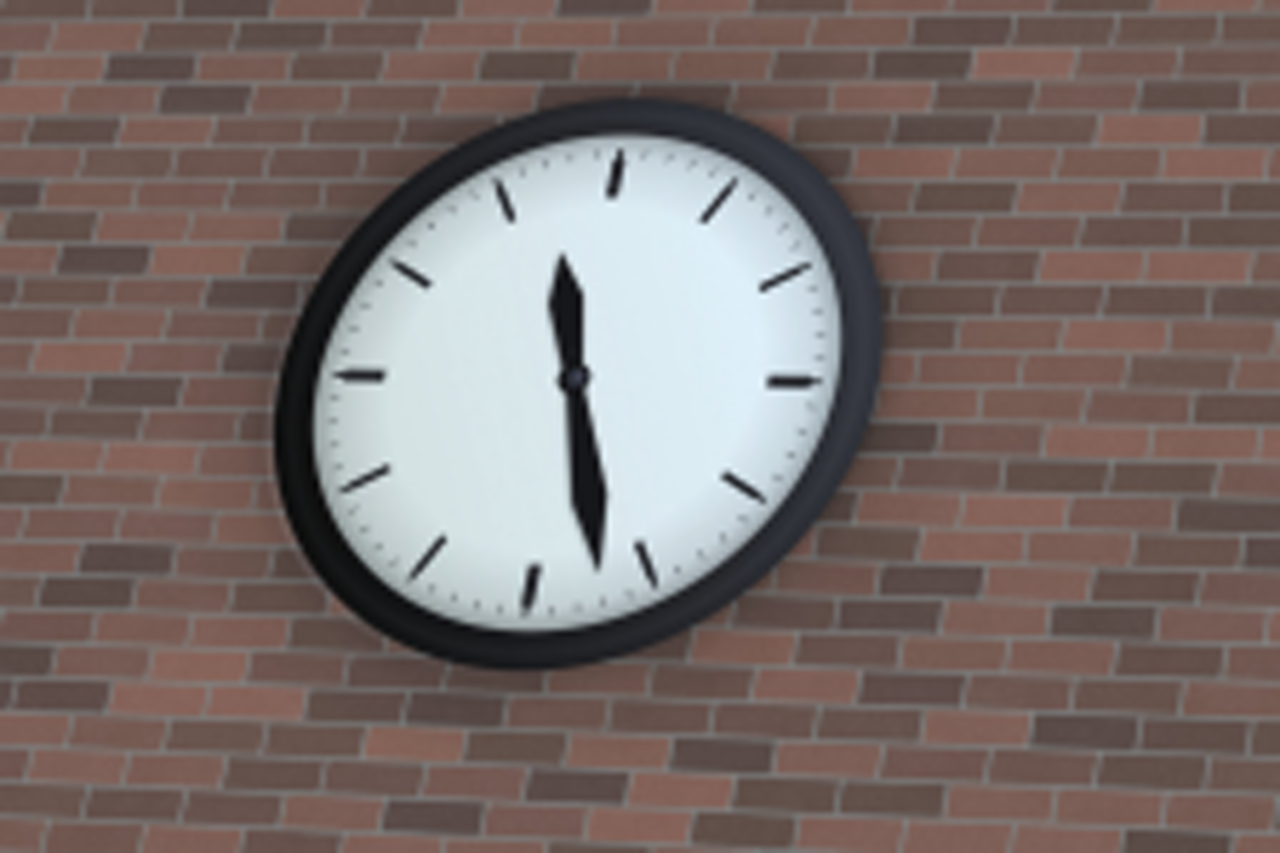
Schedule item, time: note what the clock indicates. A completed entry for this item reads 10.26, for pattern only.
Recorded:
11.27
